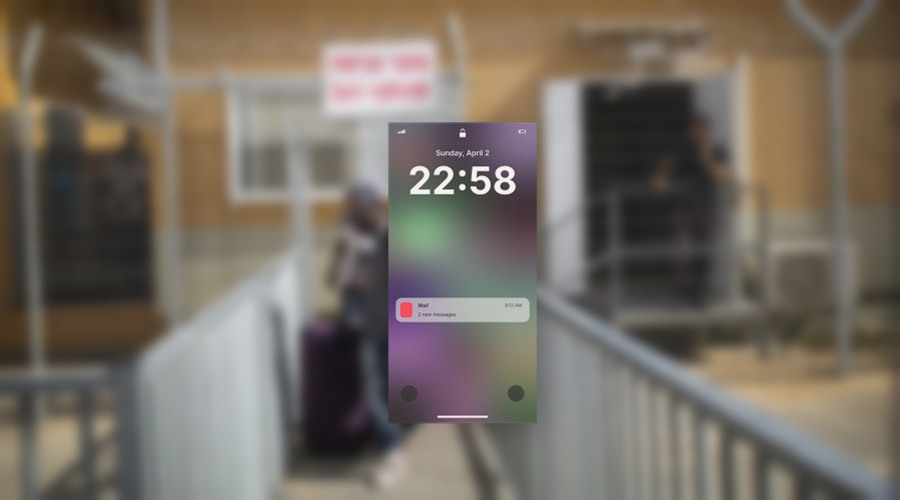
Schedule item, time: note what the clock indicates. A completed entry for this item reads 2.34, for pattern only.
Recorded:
22.58
